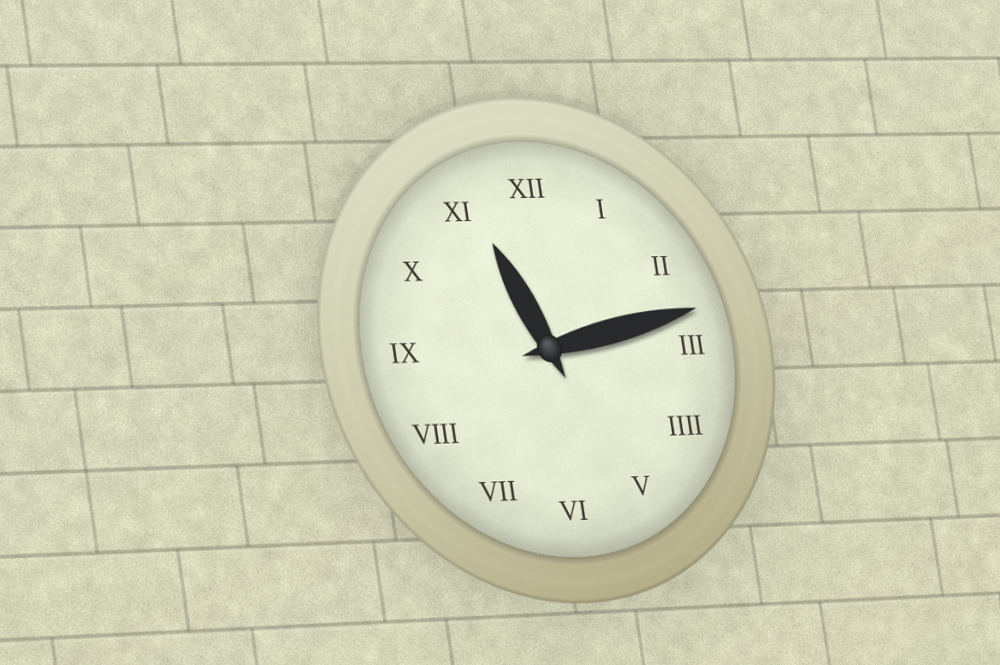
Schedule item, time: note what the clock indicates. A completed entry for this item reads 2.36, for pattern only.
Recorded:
11.13
